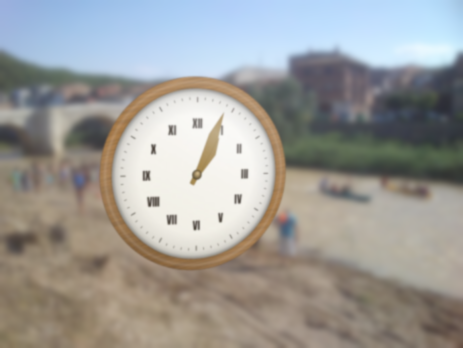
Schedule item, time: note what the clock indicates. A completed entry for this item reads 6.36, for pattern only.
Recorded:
1.04
